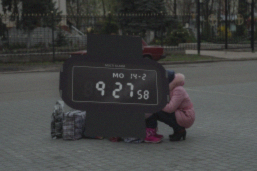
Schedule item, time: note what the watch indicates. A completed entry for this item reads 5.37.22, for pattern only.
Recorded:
9.27.58
